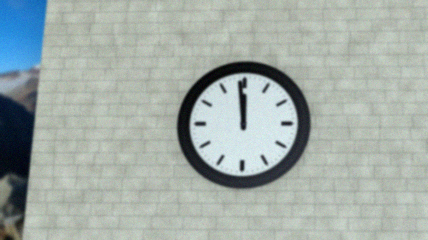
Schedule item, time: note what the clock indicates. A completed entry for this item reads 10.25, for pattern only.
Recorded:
11.59
